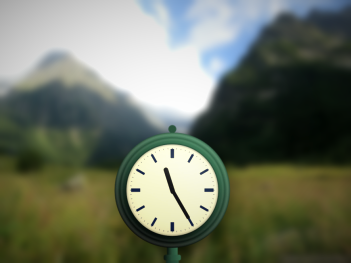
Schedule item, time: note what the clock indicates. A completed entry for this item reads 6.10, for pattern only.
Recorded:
11.25
